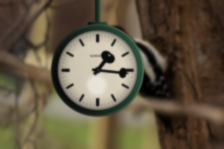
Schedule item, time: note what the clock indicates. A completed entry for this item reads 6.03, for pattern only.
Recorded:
1.16
